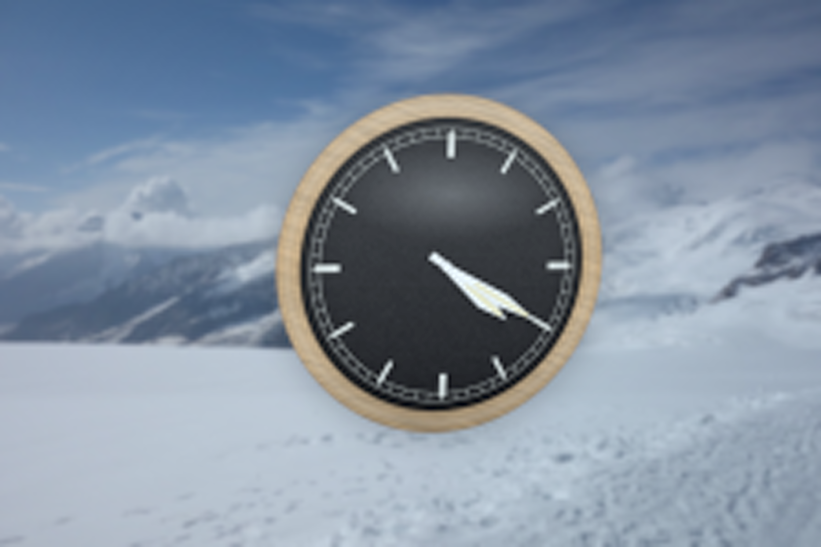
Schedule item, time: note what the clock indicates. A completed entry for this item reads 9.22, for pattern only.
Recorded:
4.20
